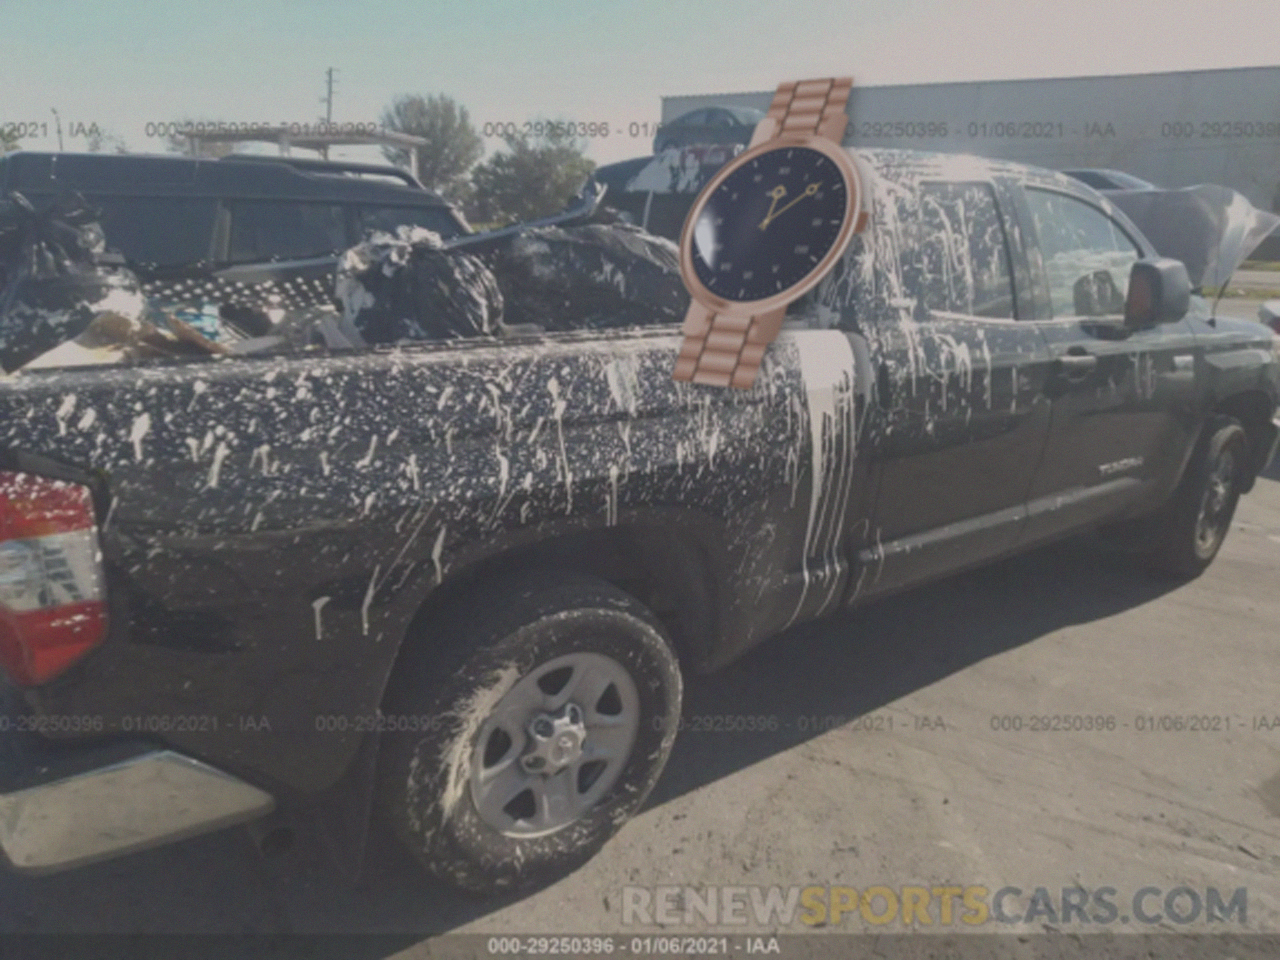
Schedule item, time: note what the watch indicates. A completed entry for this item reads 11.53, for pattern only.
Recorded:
12.08
